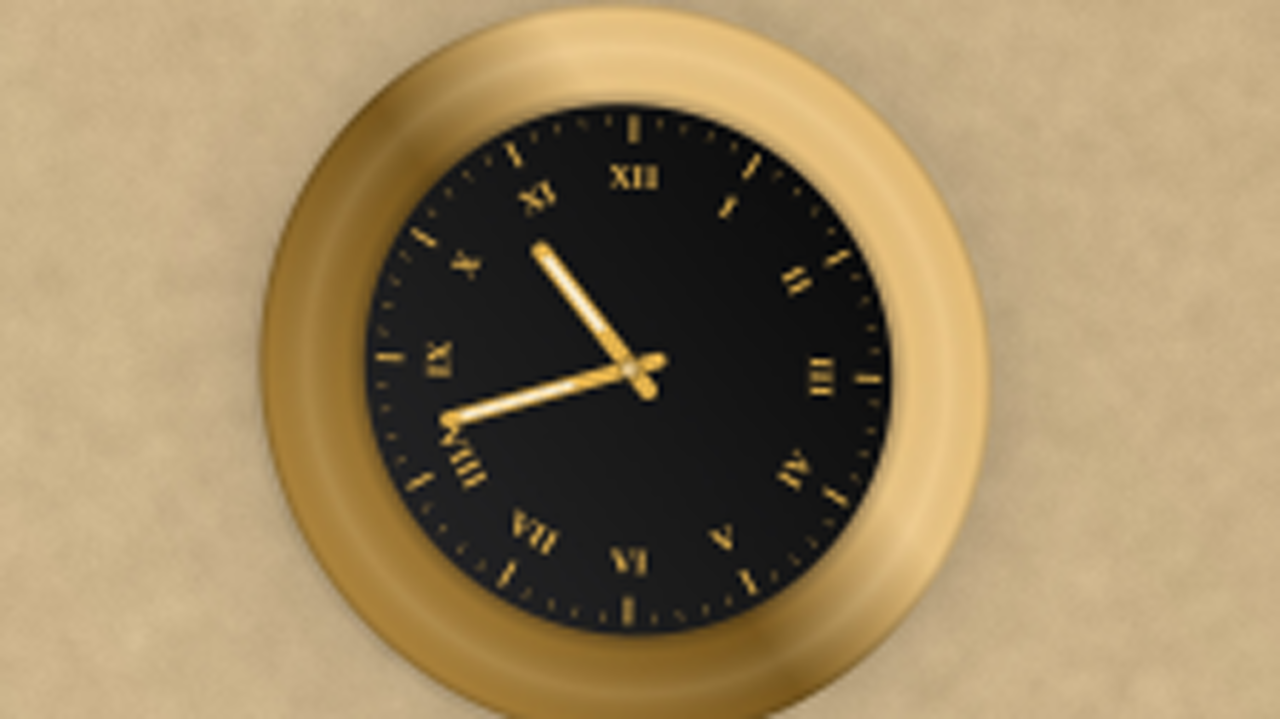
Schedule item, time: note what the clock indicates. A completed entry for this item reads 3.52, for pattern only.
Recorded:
10.42
